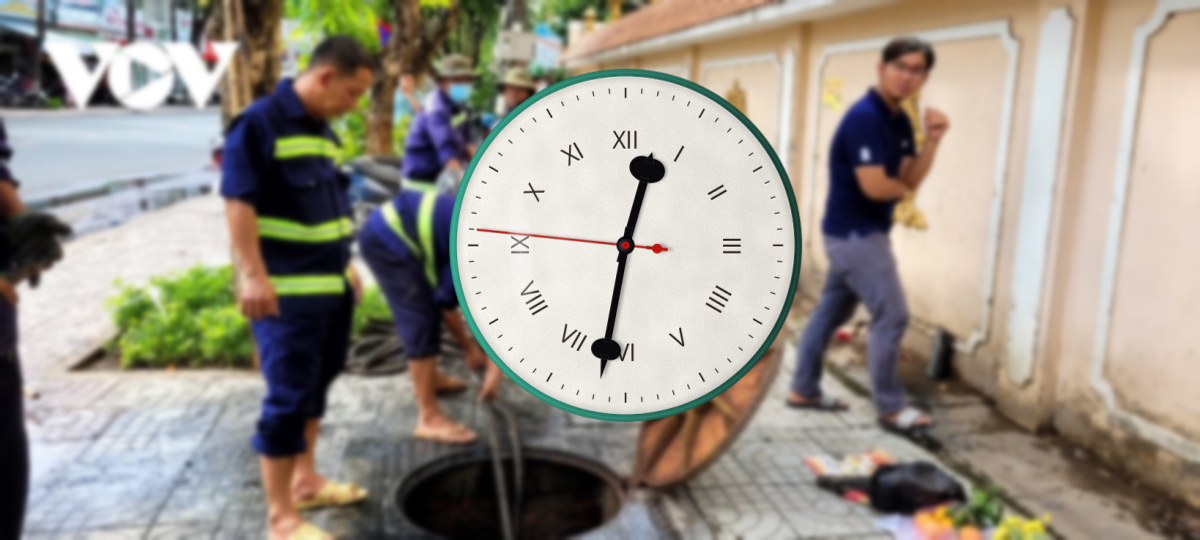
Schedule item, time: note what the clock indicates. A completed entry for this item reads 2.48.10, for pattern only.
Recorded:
12.31.46
